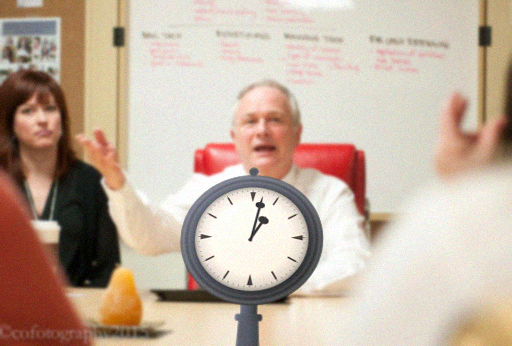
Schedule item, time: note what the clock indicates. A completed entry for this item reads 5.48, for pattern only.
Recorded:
1.02
